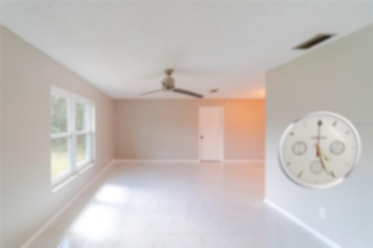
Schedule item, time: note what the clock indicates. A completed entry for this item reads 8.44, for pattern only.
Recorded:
4.26
